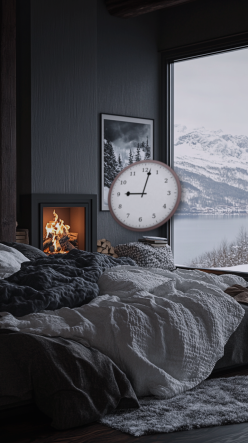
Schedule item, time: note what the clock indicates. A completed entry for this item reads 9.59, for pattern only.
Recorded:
9.02
